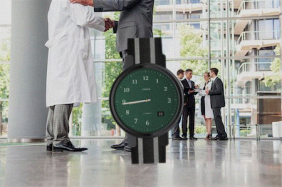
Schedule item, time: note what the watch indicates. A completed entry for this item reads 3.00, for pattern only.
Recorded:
8.44
